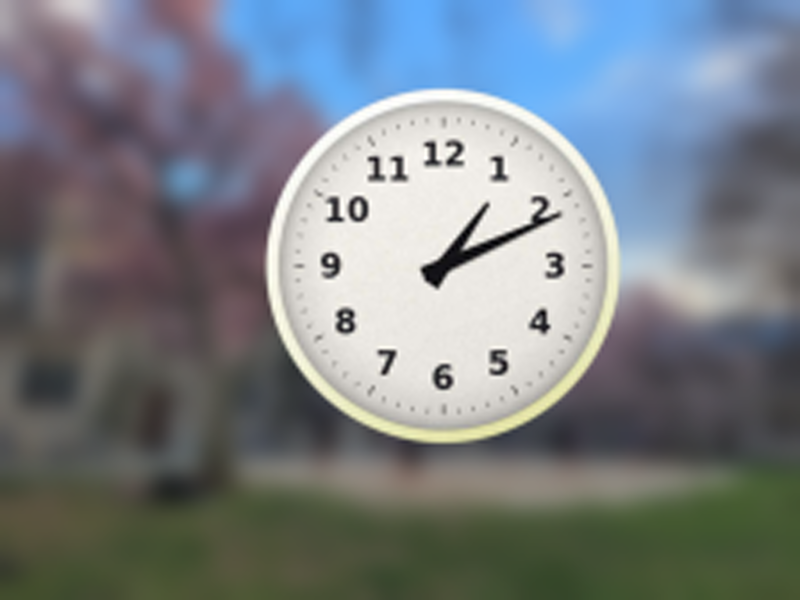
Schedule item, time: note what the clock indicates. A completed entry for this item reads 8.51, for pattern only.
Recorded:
1.11
